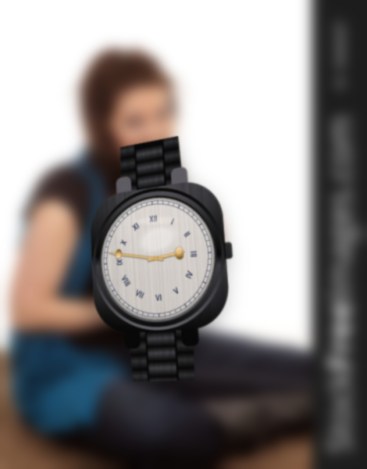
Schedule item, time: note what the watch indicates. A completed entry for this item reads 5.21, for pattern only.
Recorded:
2.47
